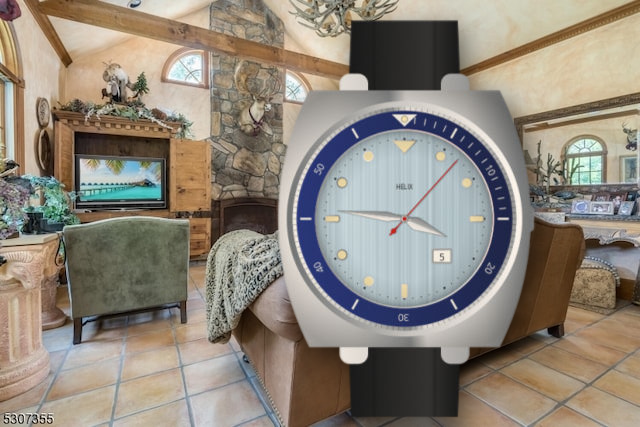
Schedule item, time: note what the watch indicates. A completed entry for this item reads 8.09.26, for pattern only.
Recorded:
3.46.07
